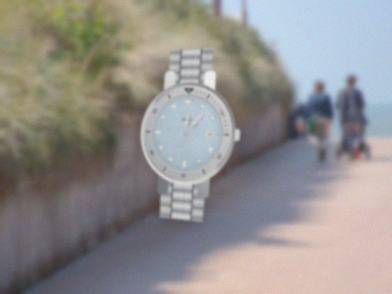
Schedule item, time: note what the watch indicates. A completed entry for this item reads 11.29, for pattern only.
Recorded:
12.07
